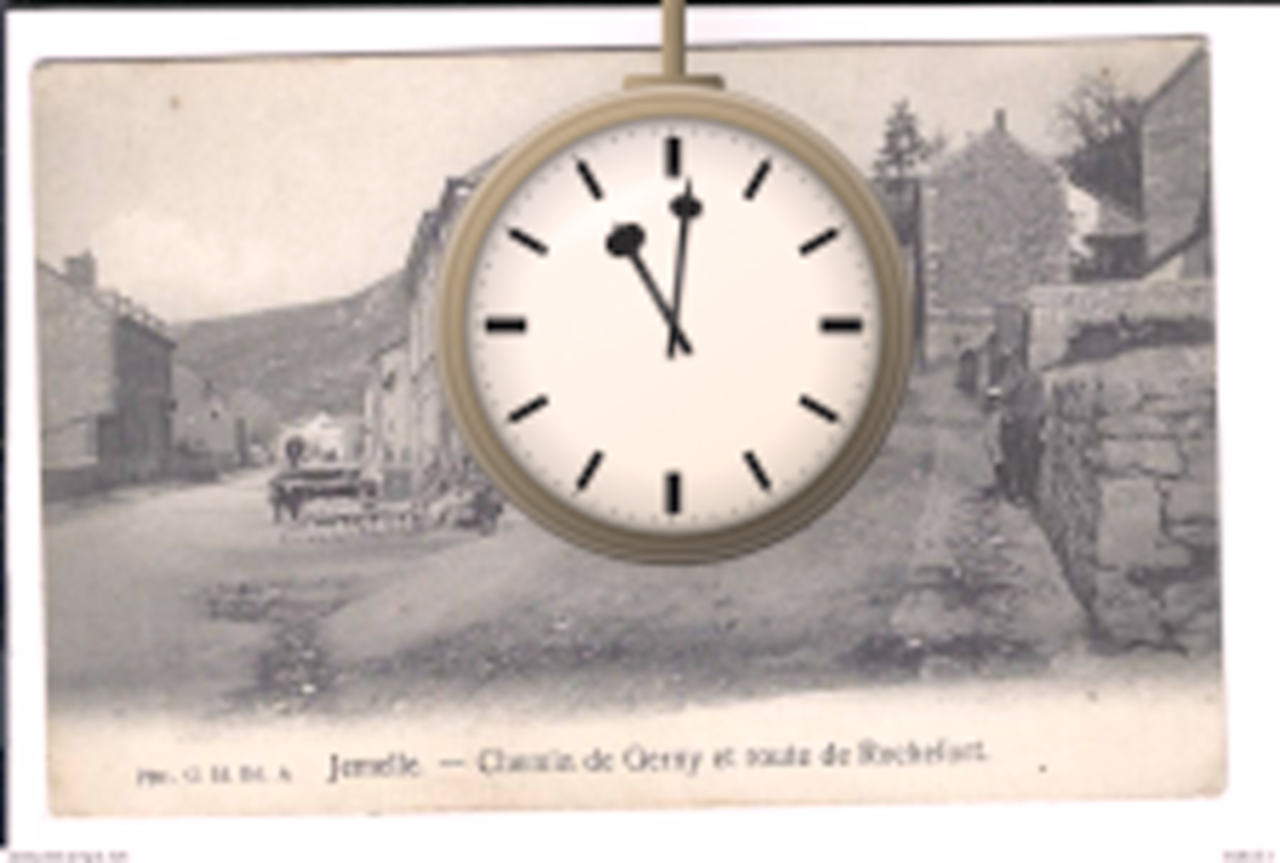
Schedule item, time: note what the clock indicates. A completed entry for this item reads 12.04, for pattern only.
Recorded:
11.01
